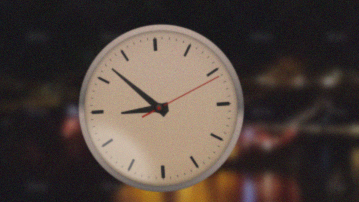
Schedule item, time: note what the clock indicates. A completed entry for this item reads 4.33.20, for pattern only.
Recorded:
8.52.11
